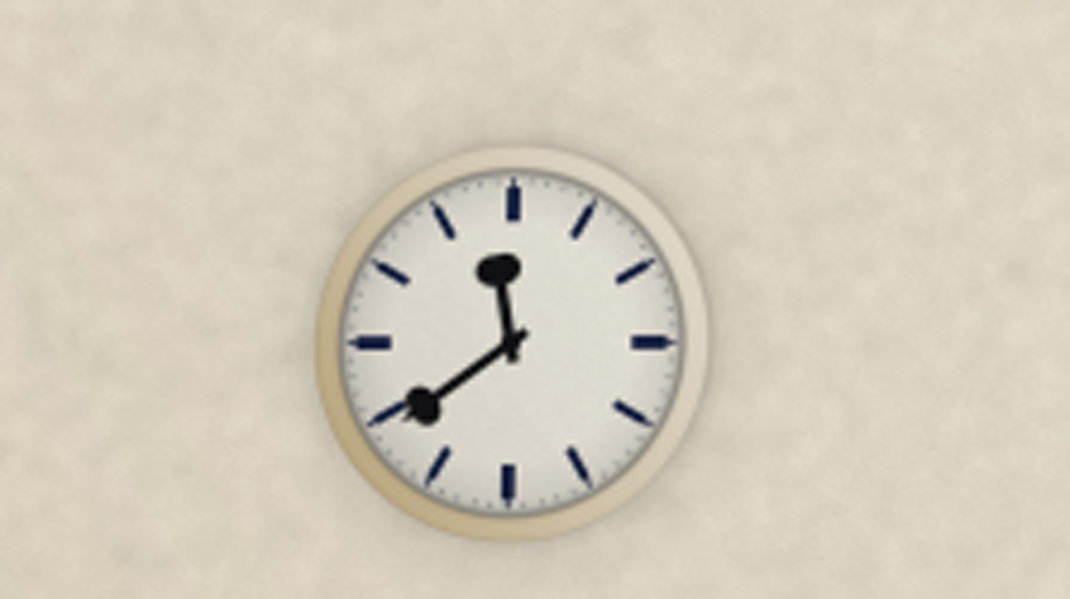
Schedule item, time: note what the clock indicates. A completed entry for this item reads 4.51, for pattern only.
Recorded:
11.39
